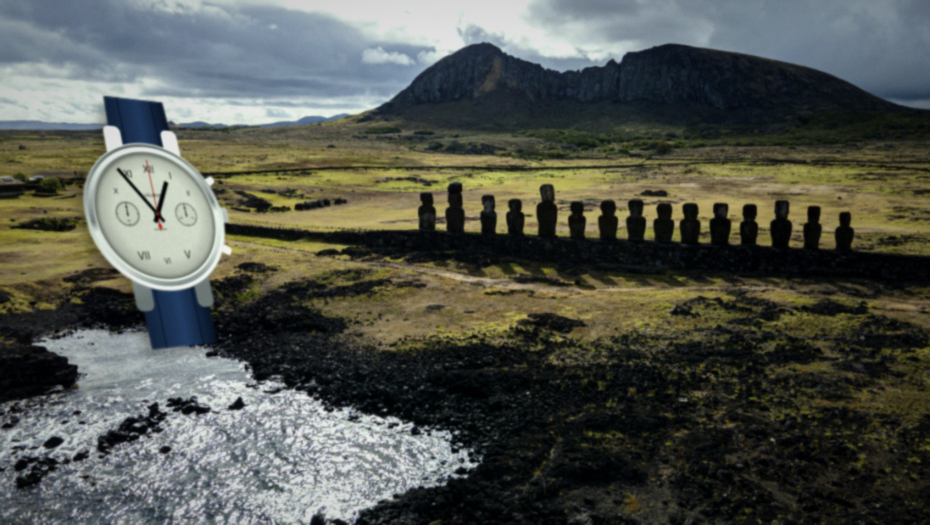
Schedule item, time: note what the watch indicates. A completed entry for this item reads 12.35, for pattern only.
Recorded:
12.54
